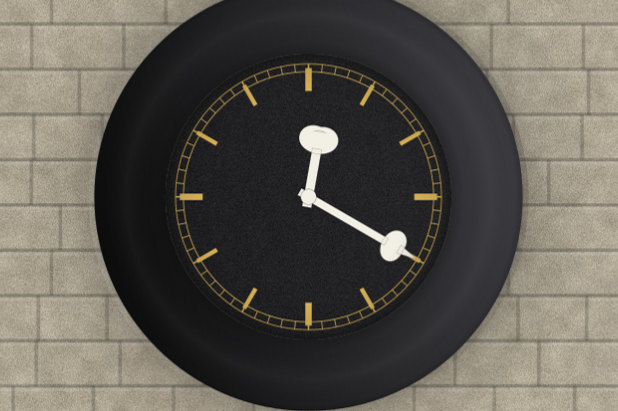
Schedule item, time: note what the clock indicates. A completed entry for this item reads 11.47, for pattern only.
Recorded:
12.20
